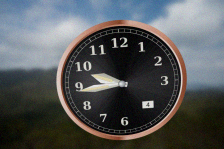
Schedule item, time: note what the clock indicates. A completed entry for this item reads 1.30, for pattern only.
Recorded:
9.44
